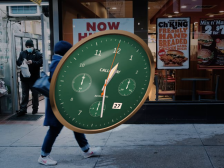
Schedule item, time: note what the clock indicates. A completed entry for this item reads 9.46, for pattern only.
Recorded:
12.28
